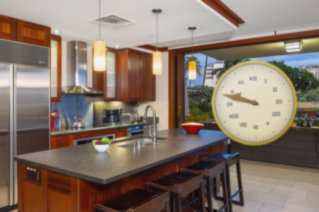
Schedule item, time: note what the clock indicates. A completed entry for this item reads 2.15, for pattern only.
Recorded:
9.48
